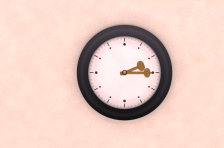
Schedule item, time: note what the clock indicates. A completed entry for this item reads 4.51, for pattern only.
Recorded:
2.15
